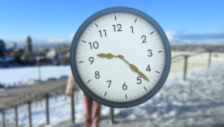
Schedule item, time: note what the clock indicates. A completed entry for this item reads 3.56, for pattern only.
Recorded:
9.23
